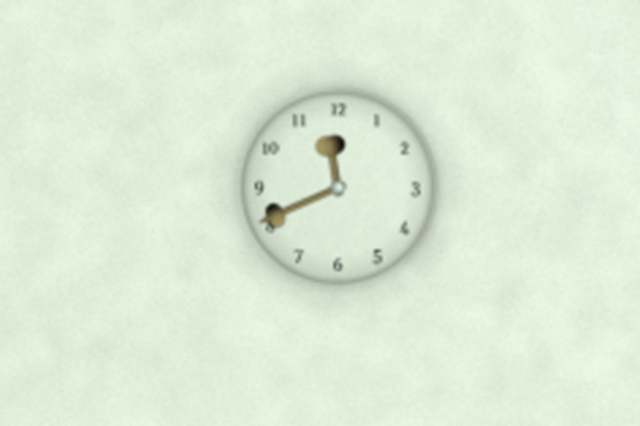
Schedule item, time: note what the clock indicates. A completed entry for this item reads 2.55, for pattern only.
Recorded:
11.41
